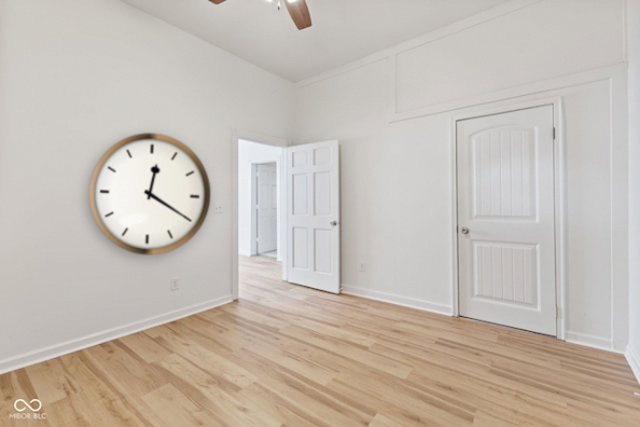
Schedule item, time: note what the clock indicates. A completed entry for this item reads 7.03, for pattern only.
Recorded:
12.20
